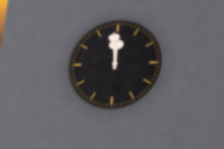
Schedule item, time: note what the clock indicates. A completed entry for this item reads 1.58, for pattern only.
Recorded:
11.59
